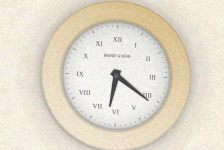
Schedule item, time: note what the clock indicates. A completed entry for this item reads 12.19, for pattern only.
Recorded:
6.21
